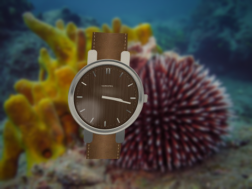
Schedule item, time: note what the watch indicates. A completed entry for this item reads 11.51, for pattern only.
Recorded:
3.17
